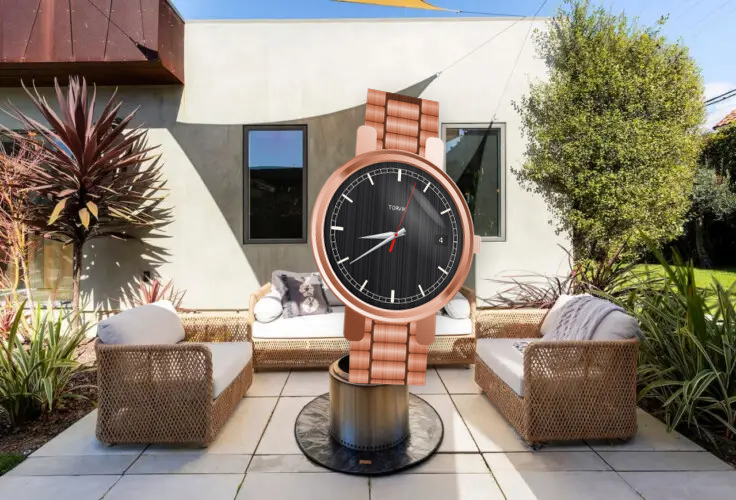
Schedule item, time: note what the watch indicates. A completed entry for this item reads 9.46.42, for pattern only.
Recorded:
8.39.03
